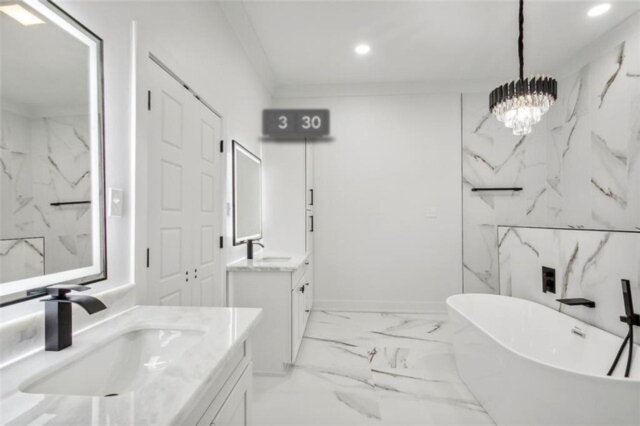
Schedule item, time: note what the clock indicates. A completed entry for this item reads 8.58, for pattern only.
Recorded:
3.30
